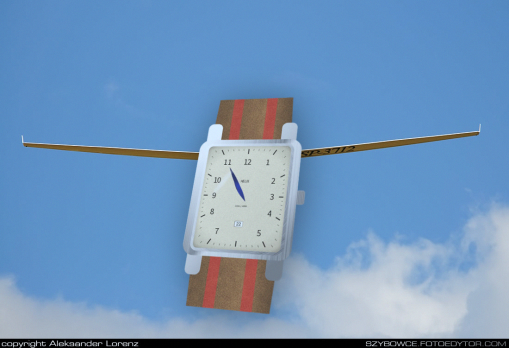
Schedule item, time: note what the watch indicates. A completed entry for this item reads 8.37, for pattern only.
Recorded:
10.55
